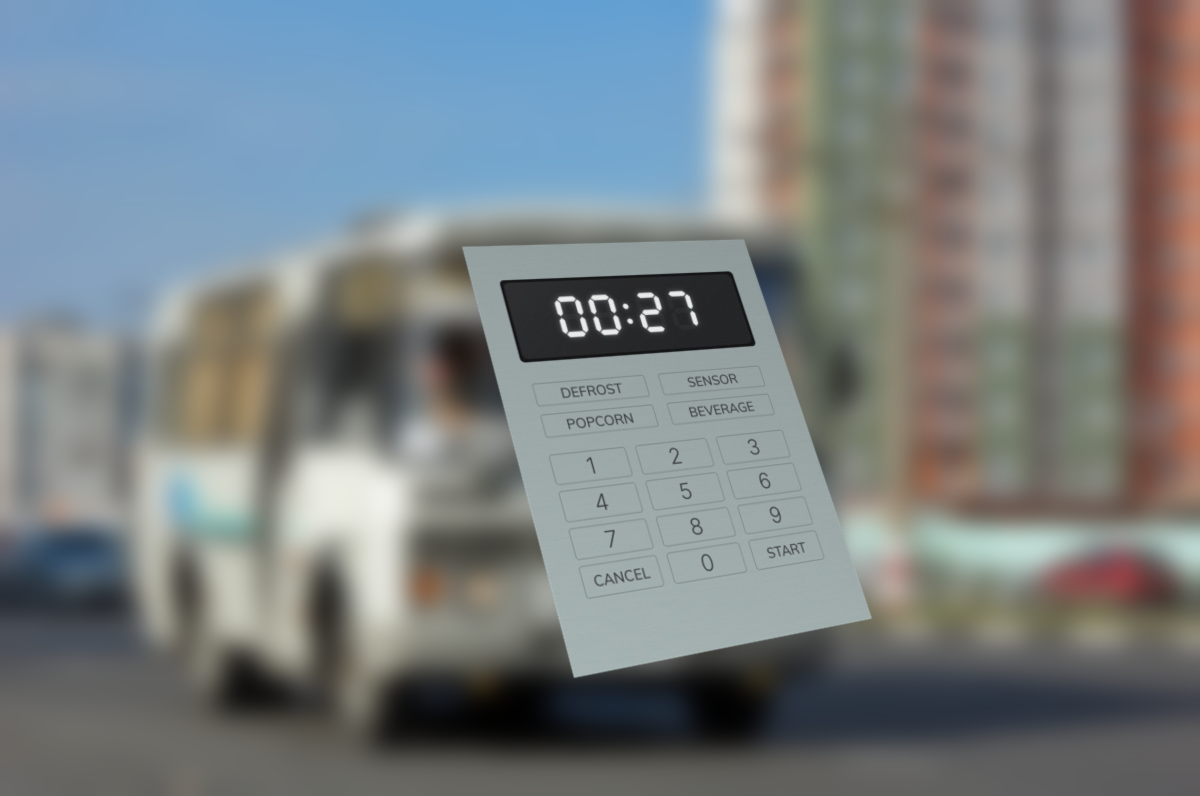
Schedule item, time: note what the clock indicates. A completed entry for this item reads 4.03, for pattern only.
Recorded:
0.27
